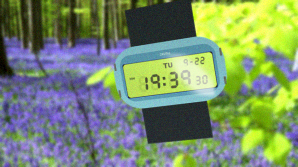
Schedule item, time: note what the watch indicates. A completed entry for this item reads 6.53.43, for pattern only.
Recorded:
19.39.30
